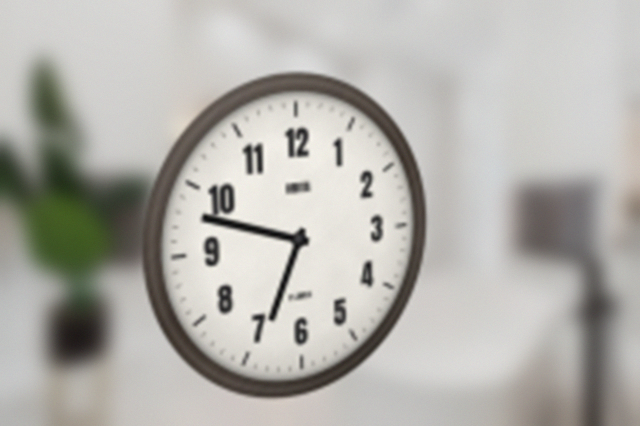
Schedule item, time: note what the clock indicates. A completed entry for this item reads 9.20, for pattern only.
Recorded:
6.48
